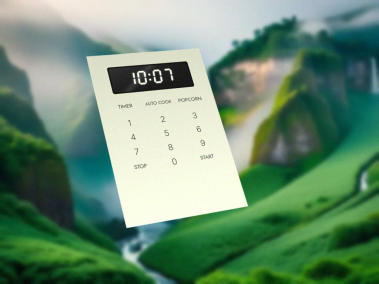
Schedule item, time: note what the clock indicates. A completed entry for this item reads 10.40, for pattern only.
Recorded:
10.07
